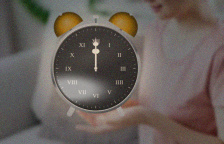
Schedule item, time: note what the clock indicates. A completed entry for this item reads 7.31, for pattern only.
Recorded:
12.00
